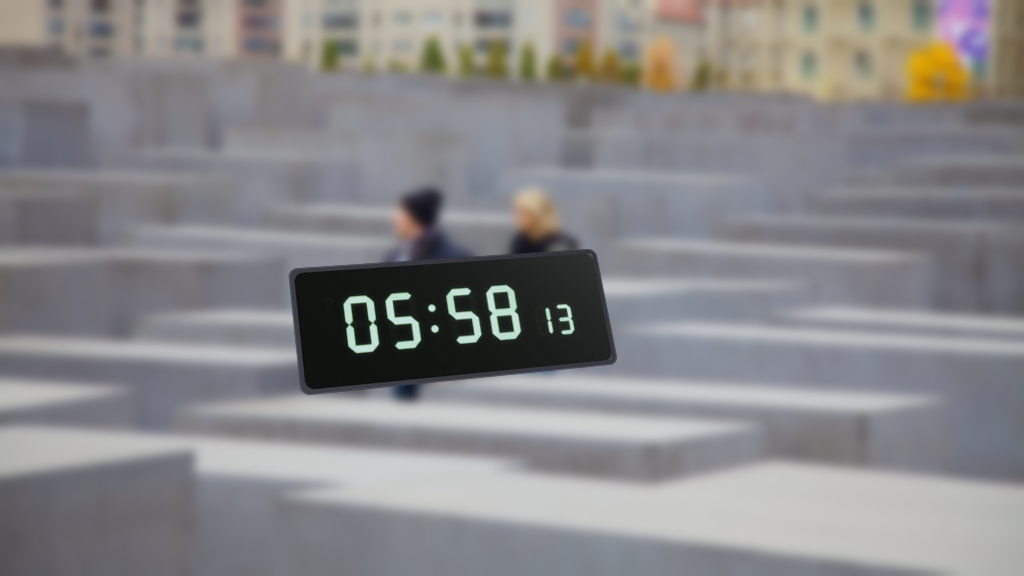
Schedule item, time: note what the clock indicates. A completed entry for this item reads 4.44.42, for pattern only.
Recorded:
5.58.13
